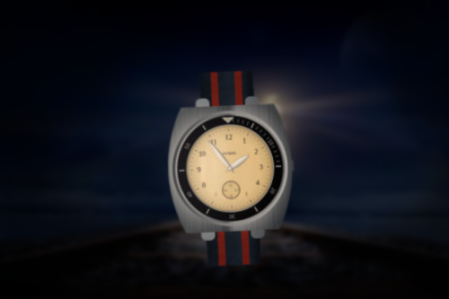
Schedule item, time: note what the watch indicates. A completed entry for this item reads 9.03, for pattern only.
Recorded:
1.54
